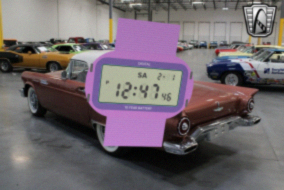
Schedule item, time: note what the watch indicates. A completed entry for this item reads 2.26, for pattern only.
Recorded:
12.47
